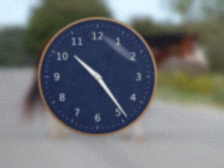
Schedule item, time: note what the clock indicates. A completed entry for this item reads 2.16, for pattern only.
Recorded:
10.24
